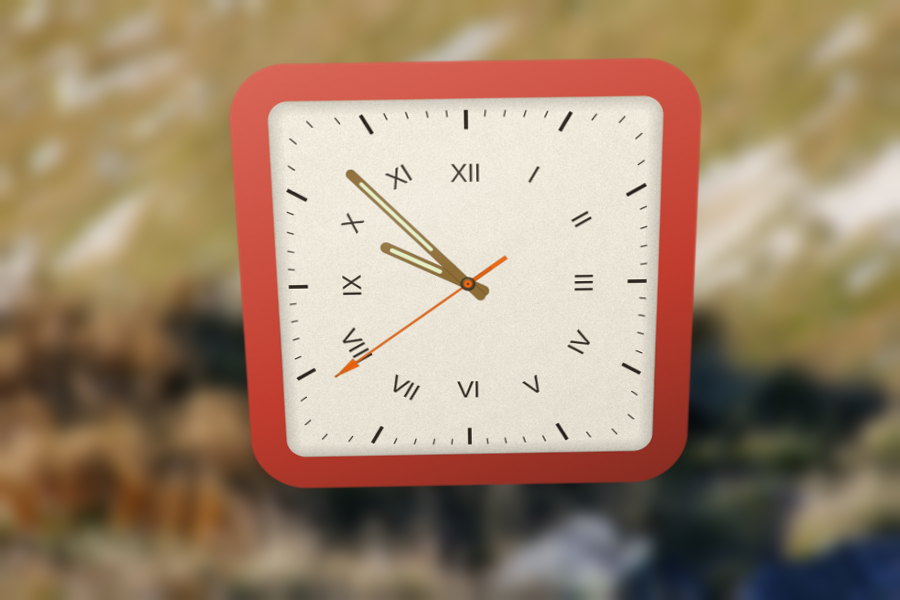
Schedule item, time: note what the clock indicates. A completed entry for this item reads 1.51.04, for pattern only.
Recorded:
9.52.39
